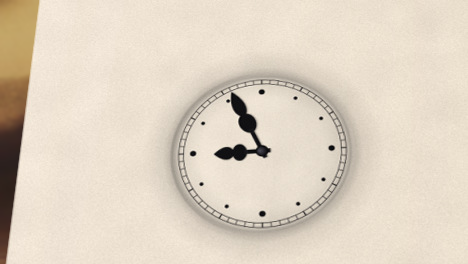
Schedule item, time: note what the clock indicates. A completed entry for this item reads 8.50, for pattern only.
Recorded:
8.56
